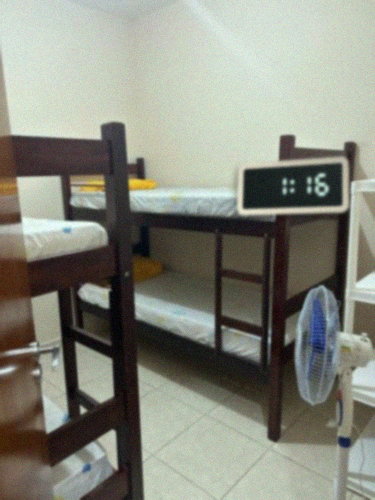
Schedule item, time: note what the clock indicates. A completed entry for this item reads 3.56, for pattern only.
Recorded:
1.16
